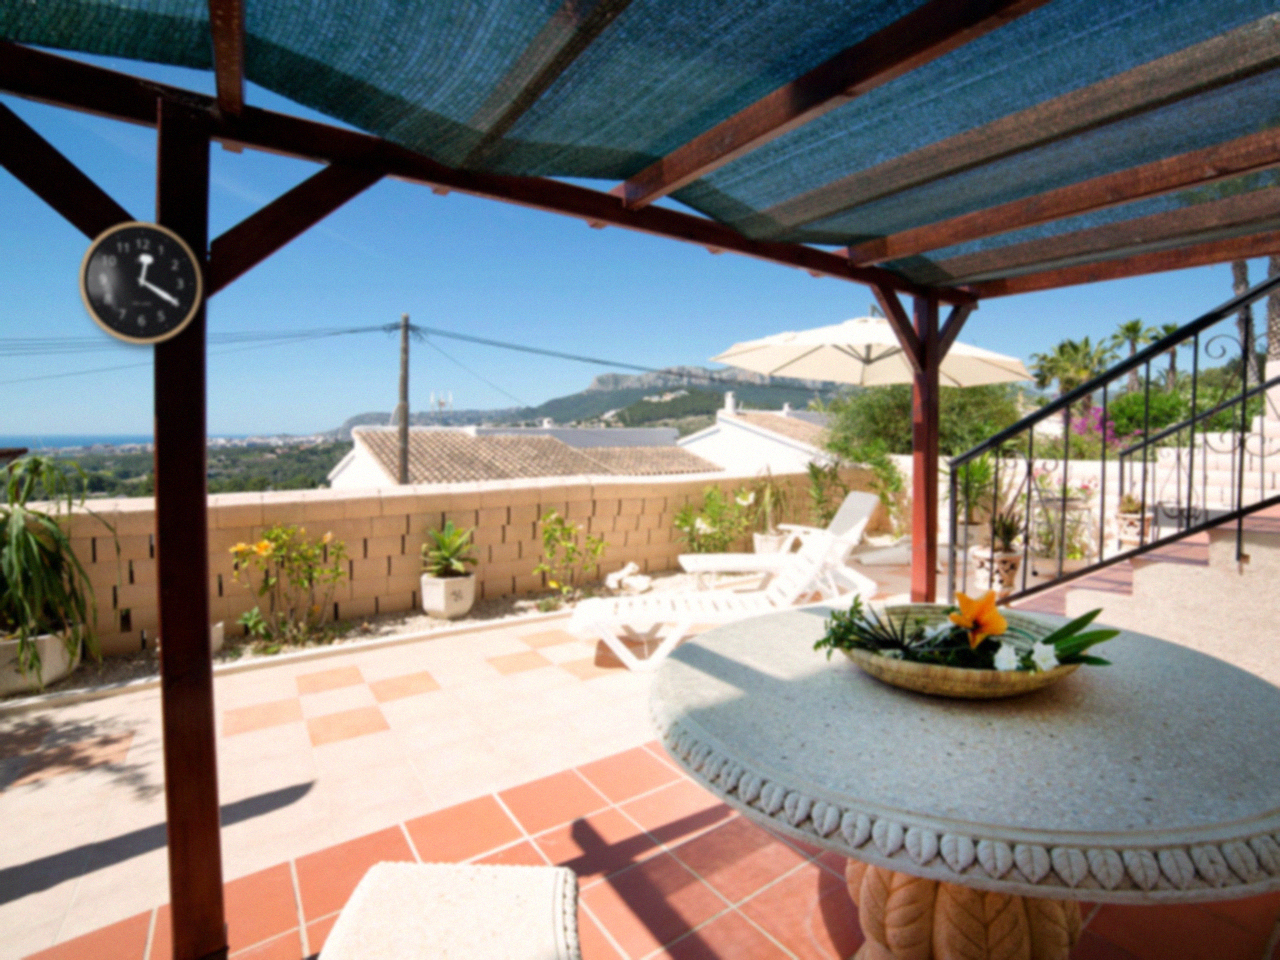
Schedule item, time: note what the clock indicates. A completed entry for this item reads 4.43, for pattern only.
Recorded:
12.20
